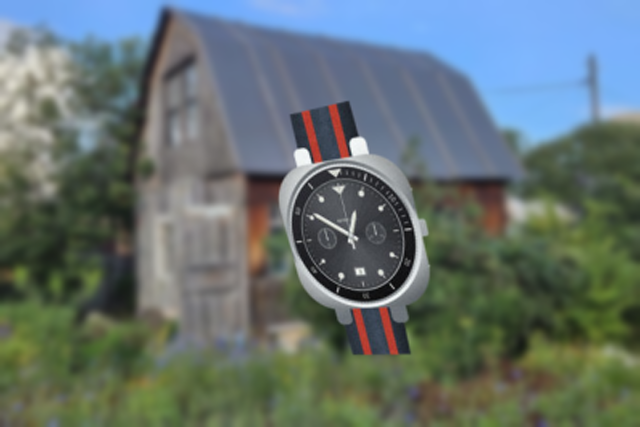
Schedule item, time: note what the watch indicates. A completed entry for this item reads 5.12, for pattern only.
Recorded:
12.51
